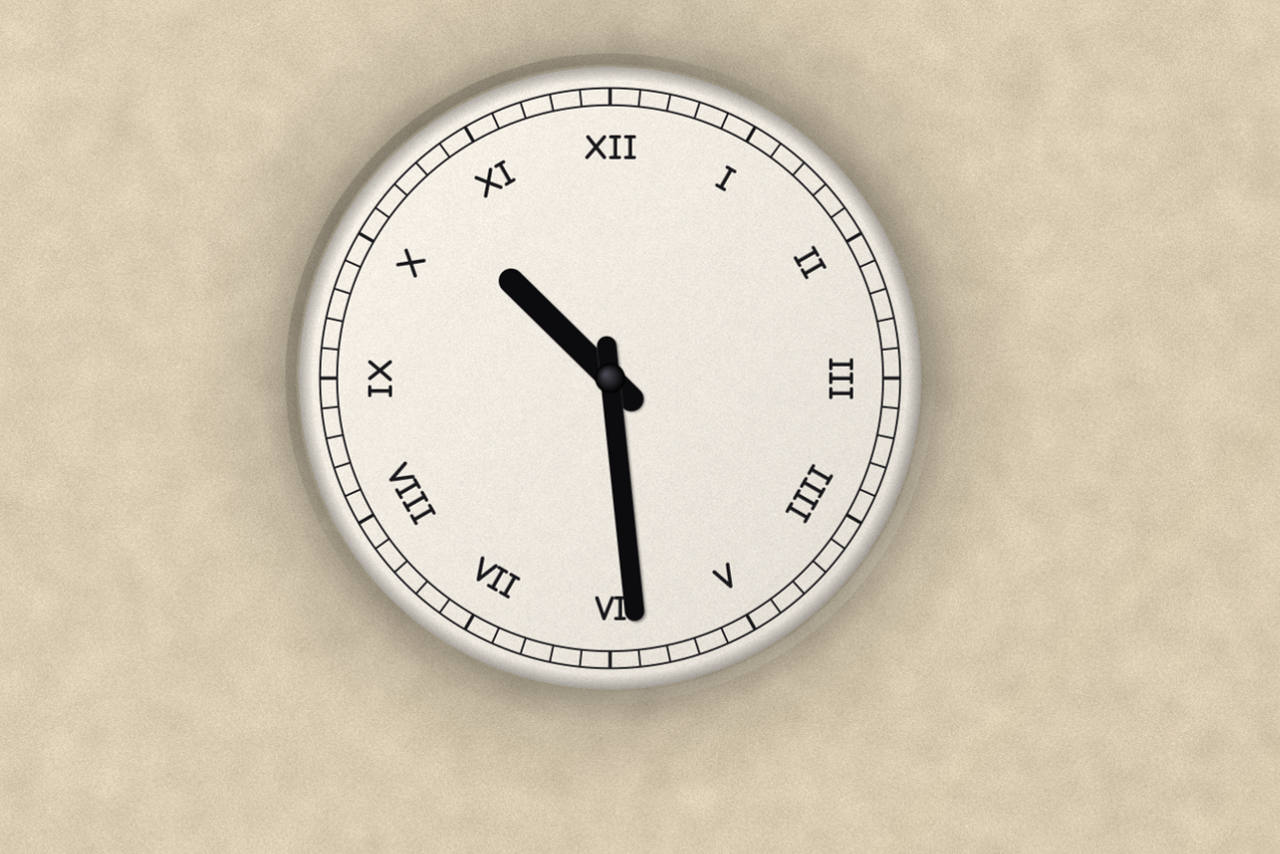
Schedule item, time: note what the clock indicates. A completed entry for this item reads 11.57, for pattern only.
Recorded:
10.29
